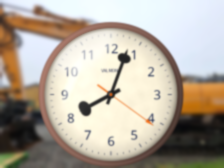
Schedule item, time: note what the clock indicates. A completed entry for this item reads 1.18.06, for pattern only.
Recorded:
8.03.21
